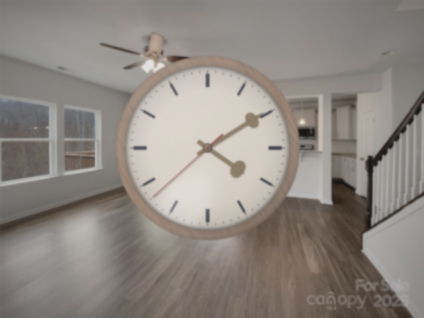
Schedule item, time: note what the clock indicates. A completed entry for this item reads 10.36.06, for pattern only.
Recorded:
4.09.38
